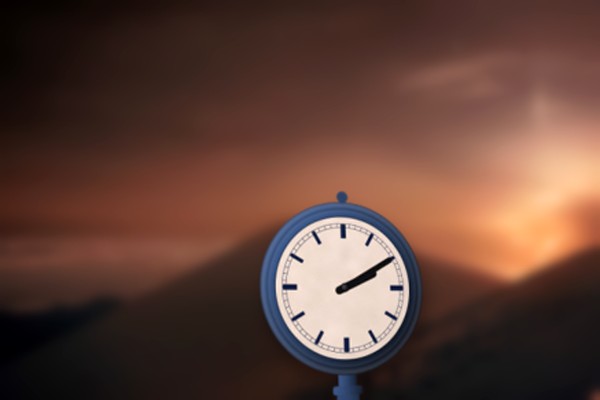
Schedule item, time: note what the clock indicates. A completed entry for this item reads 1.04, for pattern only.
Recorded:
2.10
